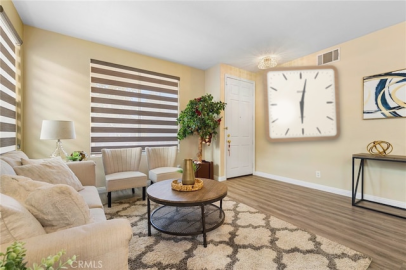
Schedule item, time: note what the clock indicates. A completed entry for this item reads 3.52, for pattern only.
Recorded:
6.02
